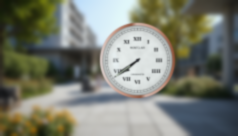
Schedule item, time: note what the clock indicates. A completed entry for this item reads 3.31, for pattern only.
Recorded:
7.39
